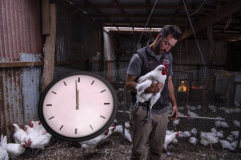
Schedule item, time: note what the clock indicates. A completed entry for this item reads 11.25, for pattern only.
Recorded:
11.59
